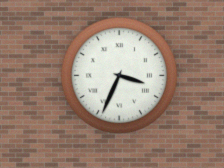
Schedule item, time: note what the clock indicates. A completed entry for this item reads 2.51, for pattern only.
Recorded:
3.34
